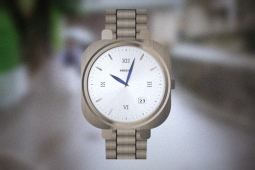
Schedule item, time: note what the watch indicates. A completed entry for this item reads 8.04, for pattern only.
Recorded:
10.03
